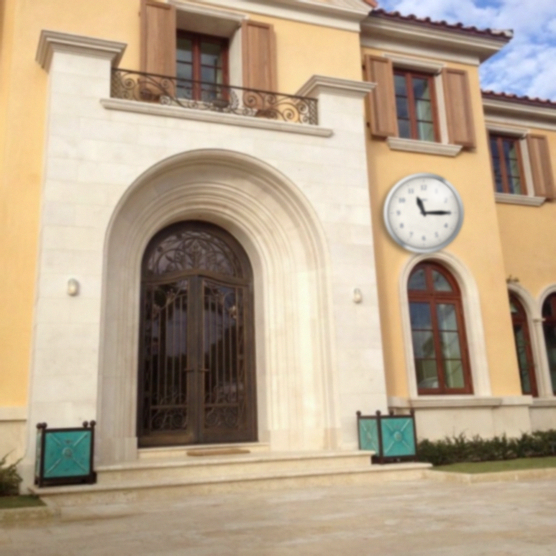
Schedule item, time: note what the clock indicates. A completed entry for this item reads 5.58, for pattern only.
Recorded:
11.15
